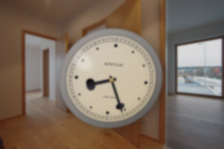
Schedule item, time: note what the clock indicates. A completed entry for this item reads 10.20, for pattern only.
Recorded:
8.26
